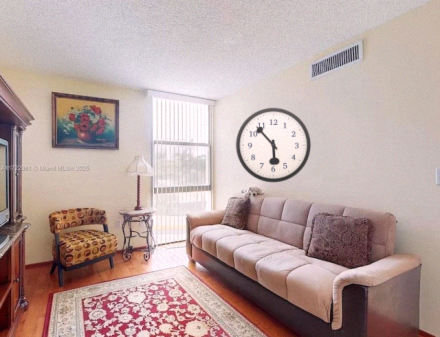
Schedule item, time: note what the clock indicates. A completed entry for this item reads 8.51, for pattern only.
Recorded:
5.53
